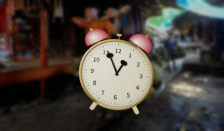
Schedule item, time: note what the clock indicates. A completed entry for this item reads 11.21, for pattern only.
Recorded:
12.56
